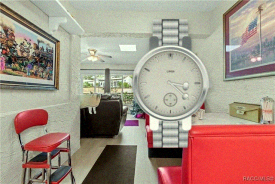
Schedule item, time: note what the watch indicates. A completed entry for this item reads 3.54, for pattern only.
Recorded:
3.22
